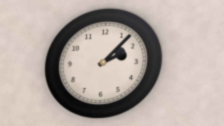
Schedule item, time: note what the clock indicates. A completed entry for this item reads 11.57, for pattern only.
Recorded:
2.07
